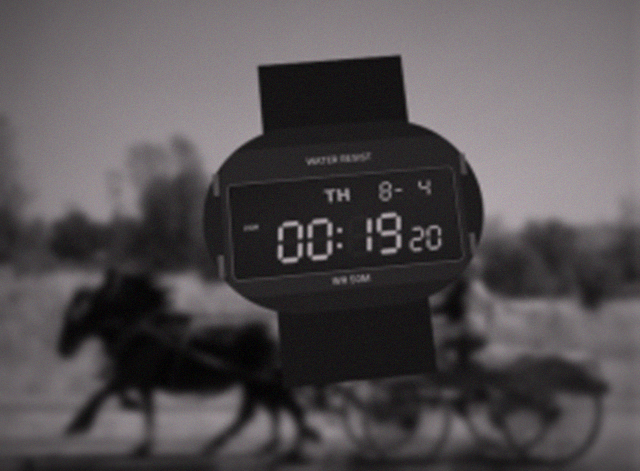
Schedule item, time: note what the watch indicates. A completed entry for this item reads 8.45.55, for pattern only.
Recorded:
0.19.20
